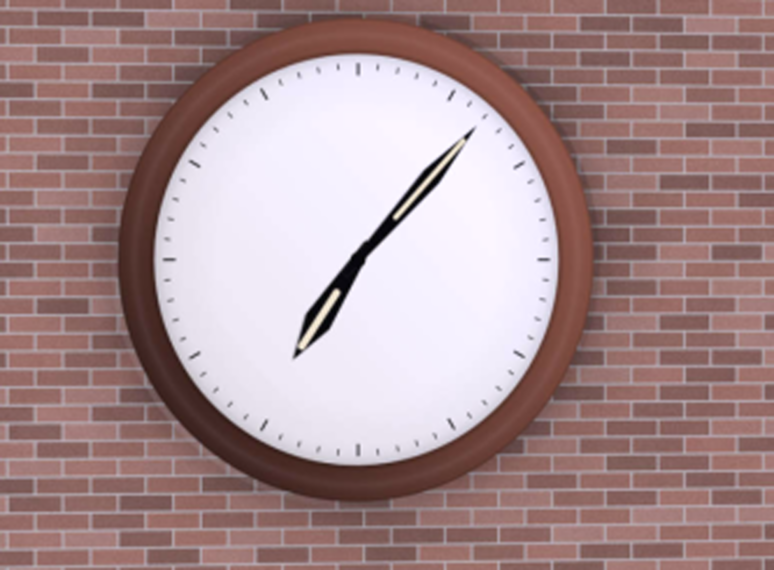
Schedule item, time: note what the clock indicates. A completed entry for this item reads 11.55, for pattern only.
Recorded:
7.07
